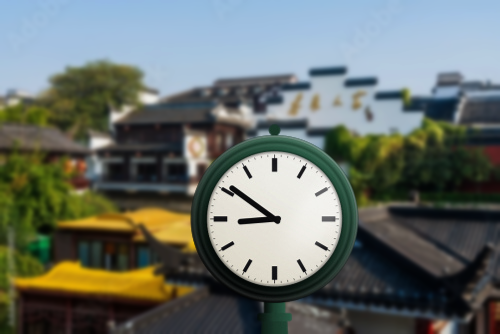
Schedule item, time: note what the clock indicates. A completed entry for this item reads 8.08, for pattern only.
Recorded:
8.51
